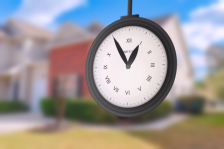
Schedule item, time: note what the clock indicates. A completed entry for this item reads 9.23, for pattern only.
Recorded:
12.55
